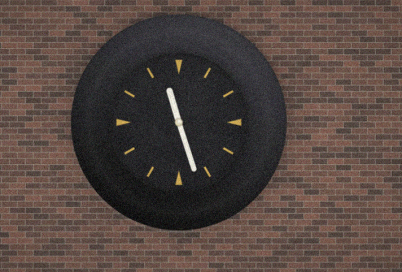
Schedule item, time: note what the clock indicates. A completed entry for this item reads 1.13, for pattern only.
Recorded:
11.27
